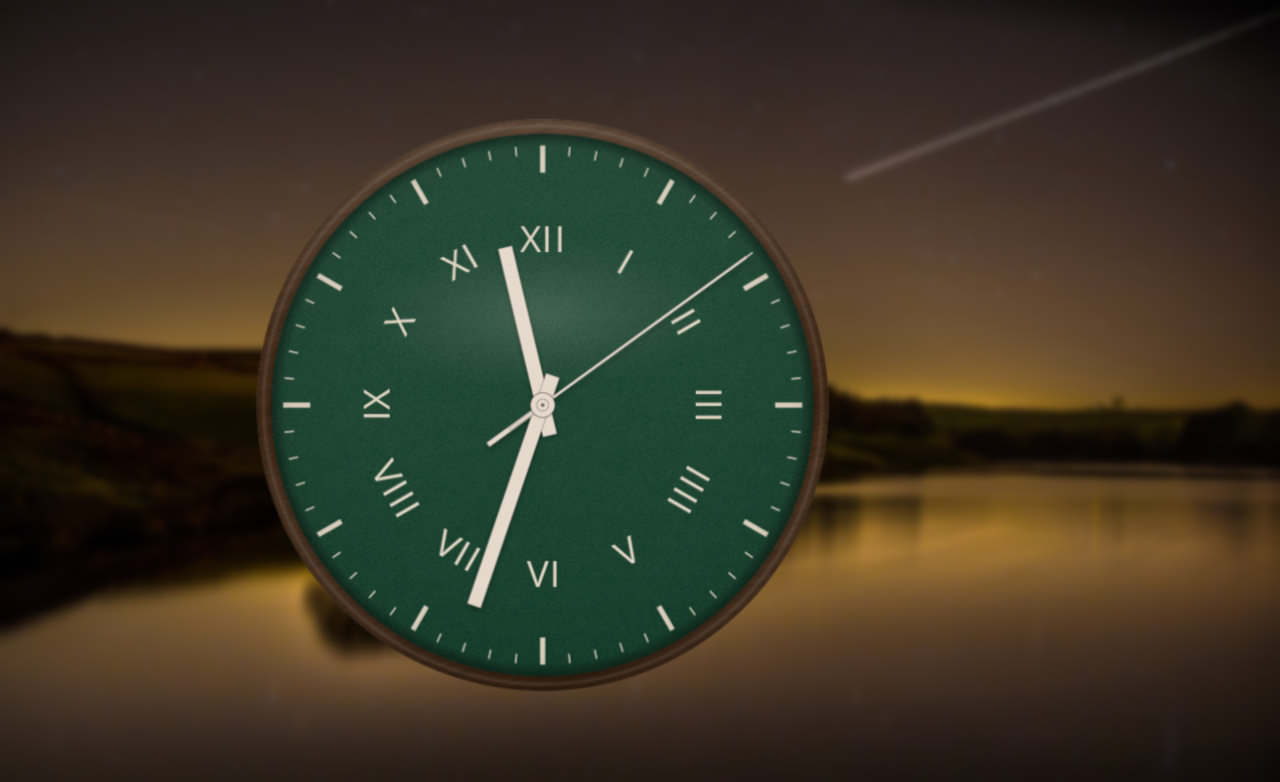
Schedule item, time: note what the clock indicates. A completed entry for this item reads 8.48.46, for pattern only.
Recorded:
11.33.09
